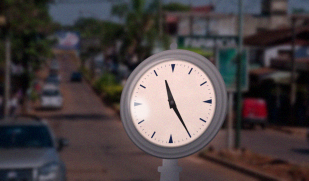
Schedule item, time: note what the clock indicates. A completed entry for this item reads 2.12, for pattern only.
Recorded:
11.25
